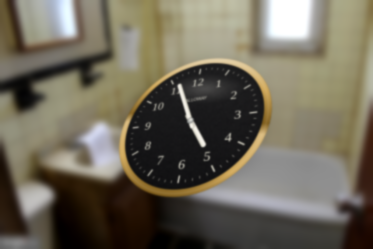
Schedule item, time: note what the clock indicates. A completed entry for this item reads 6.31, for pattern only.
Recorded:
4.56
